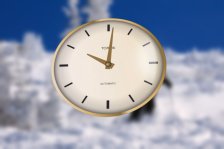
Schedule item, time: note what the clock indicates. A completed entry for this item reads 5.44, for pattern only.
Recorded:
10.01
